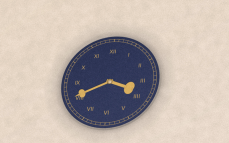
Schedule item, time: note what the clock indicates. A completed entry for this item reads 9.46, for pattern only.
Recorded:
3.41
